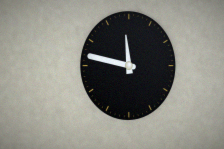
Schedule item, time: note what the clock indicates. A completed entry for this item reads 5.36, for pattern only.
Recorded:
11.47
